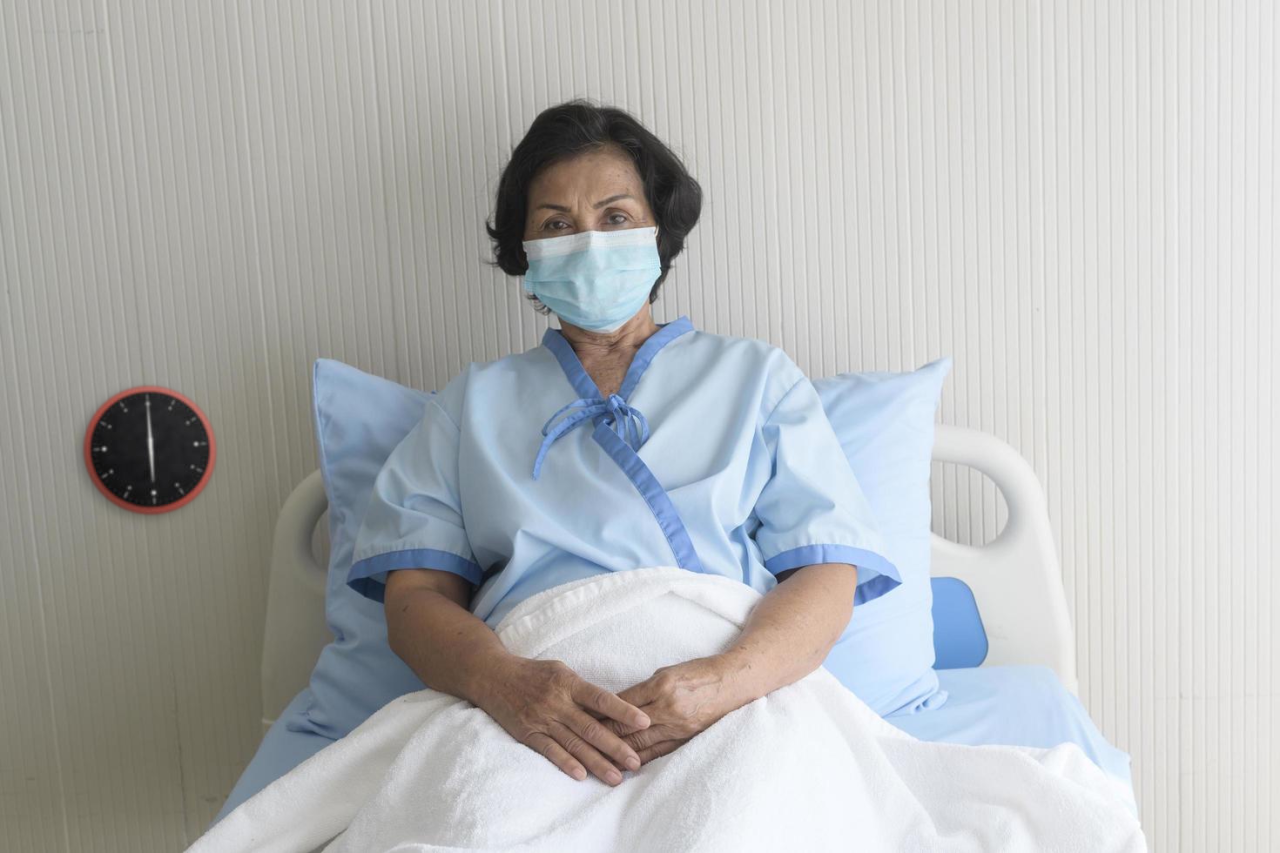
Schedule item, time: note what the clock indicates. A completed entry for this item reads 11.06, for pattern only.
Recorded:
6.00
